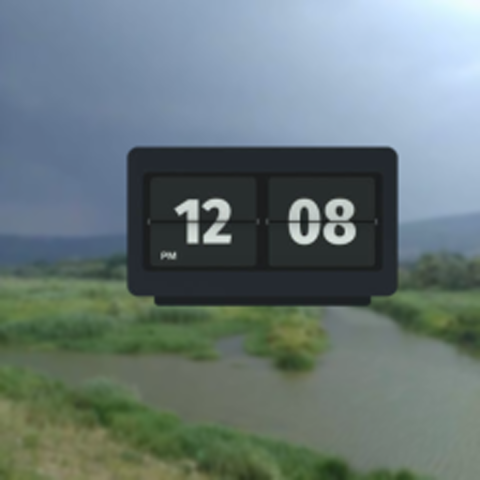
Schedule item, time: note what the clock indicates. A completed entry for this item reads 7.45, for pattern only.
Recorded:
12.08
